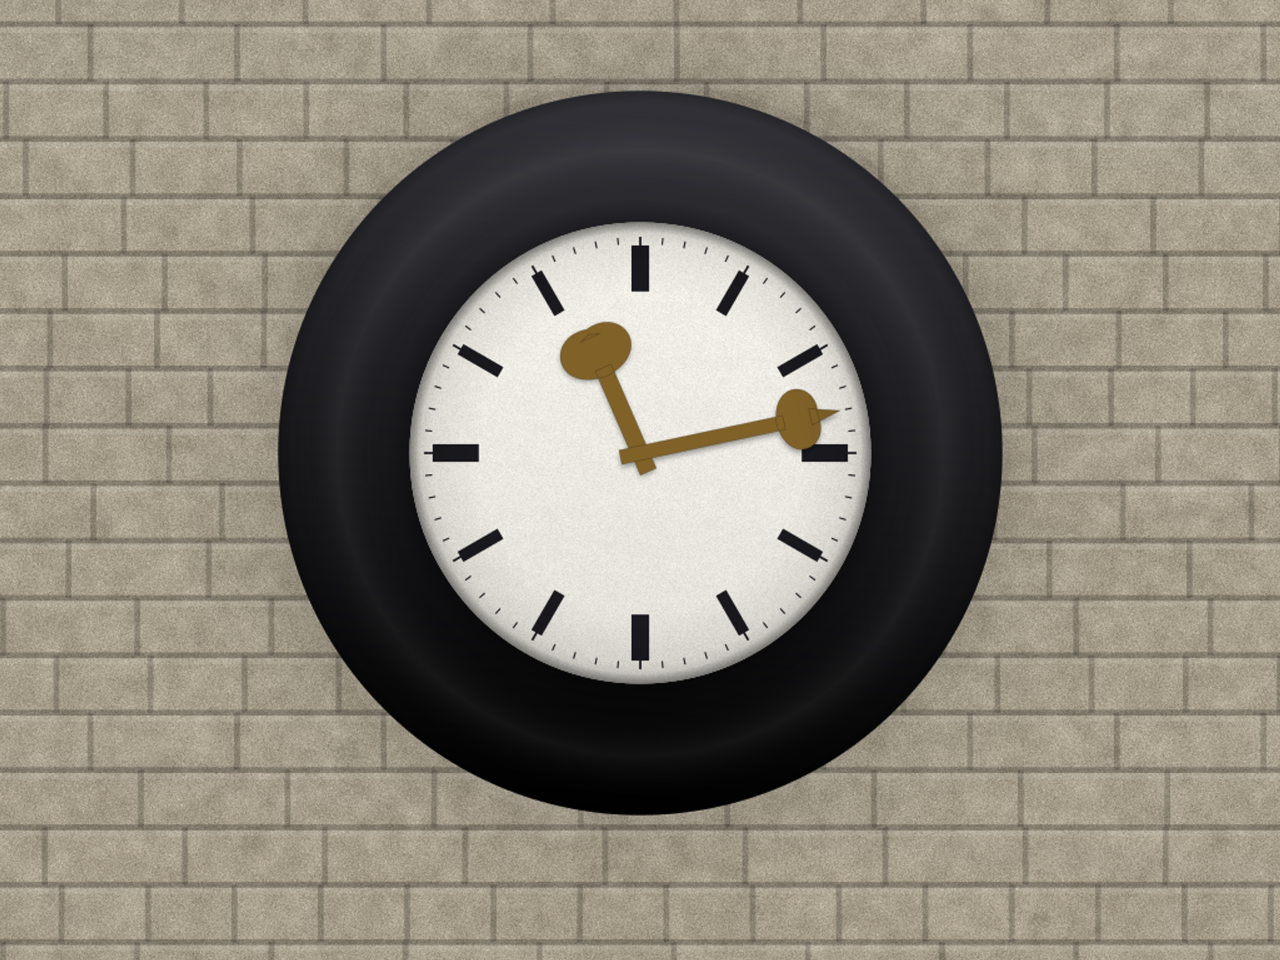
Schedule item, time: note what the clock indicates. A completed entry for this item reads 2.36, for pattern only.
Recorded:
11.13
